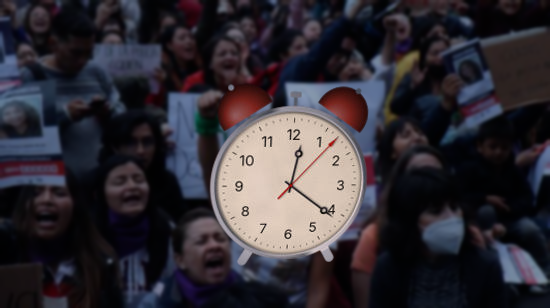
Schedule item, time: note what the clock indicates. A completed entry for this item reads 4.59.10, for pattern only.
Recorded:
12.21.07
